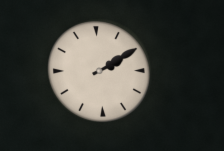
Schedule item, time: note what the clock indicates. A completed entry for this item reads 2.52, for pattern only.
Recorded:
2.10
